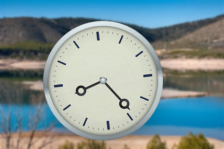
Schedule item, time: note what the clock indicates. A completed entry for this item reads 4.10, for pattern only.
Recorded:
8.24
